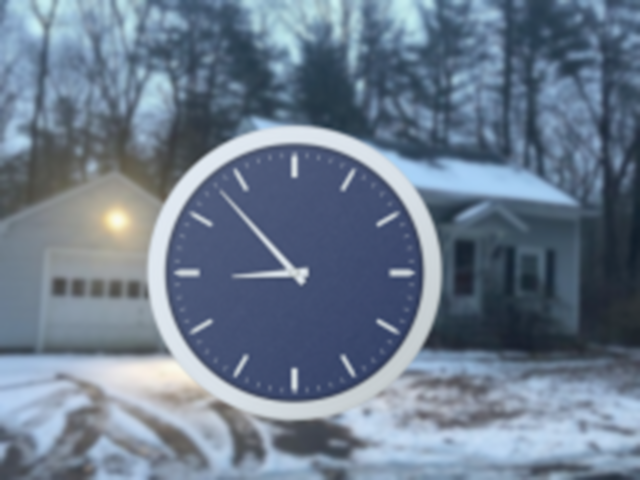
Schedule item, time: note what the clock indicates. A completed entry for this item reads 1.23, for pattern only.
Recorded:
8.53
